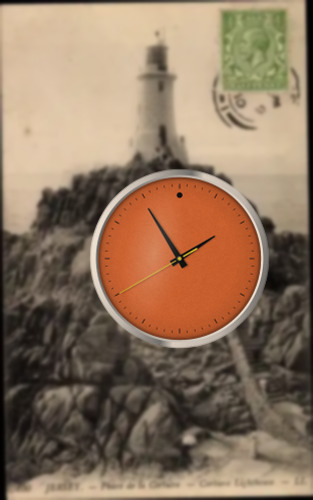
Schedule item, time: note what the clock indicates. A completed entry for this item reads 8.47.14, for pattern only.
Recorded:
1.54.40
